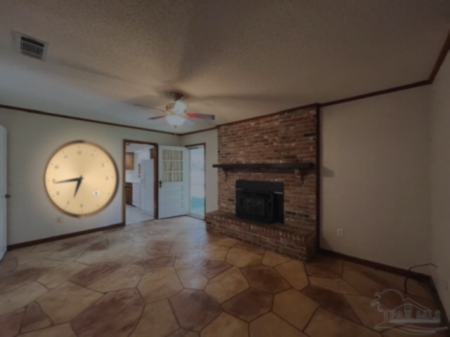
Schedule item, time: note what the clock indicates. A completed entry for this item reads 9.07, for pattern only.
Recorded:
6.44
